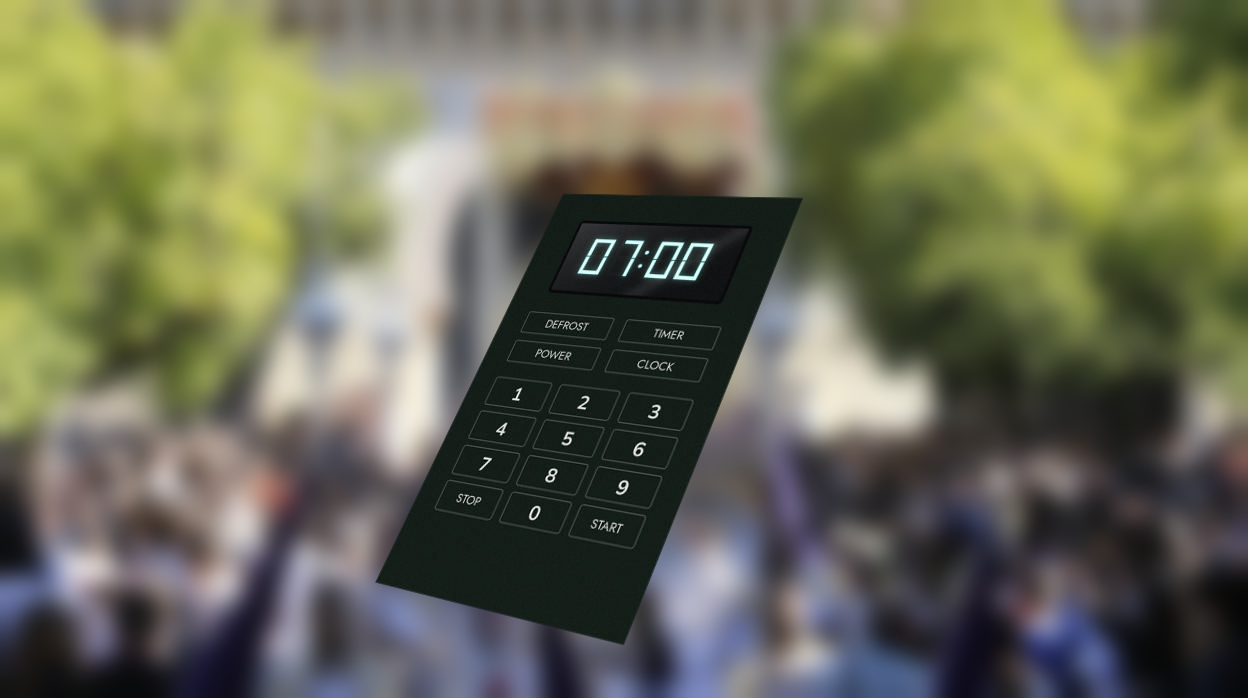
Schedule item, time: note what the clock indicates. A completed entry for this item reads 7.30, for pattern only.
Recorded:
7.00
